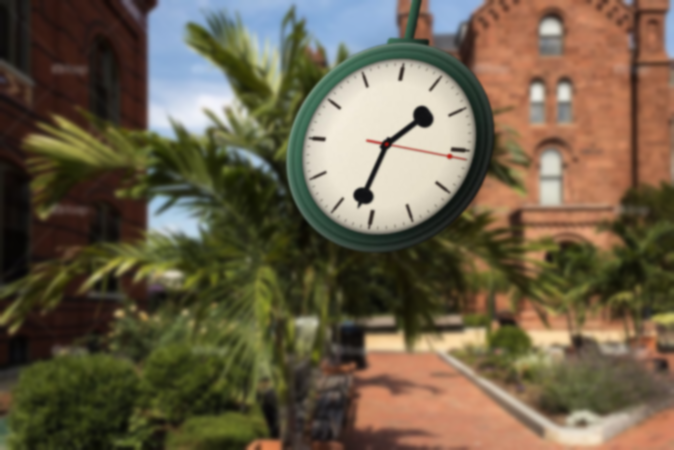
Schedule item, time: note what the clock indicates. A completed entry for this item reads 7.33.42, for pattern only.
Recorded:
1.32.16
